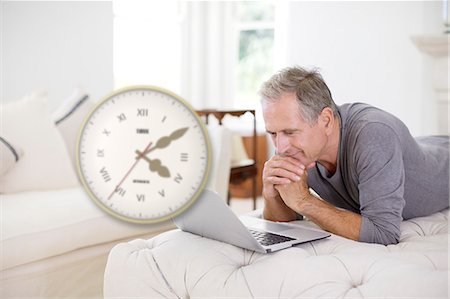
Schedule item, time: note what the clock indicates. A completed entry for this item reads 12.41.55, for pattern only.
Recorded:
4.09.36
